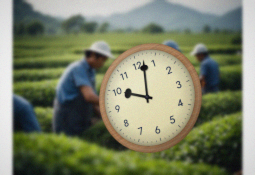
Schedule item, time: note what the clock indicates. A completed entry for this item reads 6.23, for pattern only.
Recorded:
10.02
